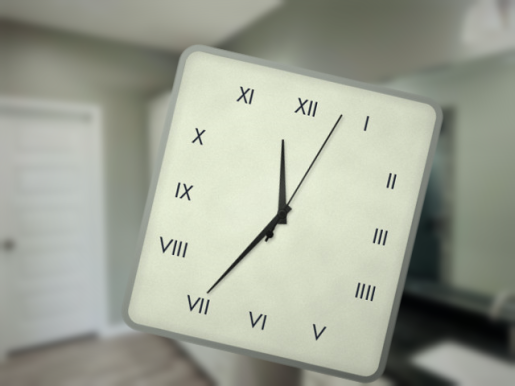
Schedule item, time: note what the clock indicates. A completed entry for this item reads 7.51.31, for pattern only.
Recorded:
11.35.03
